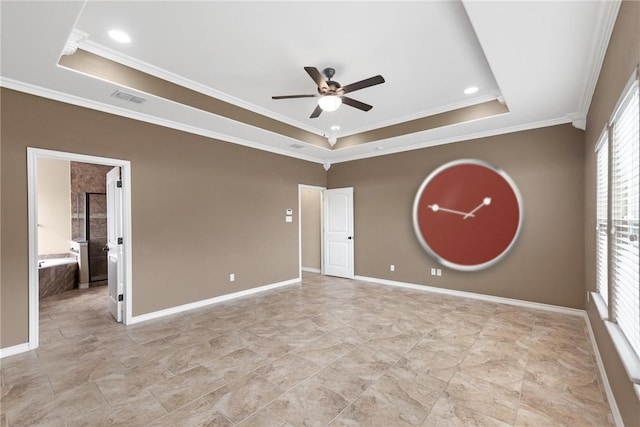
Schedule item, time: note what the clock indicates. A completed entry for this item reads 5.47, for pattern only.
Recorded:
1.47
